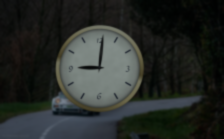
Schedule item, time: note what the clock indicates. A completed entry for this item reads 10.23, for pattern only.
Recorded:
9.01
